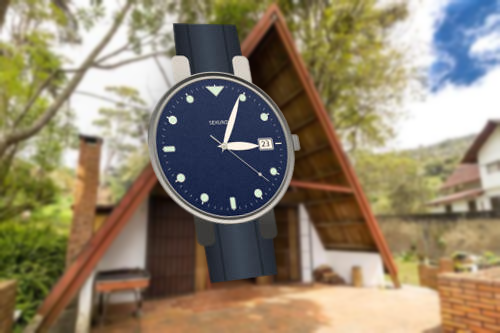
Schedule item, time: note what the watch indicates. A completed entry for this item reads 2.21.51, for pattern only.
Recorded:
3.04.22
